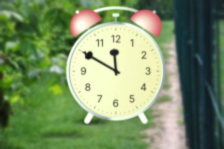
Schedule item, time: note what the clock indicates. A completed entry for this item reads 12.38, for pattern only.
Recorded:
11.50
